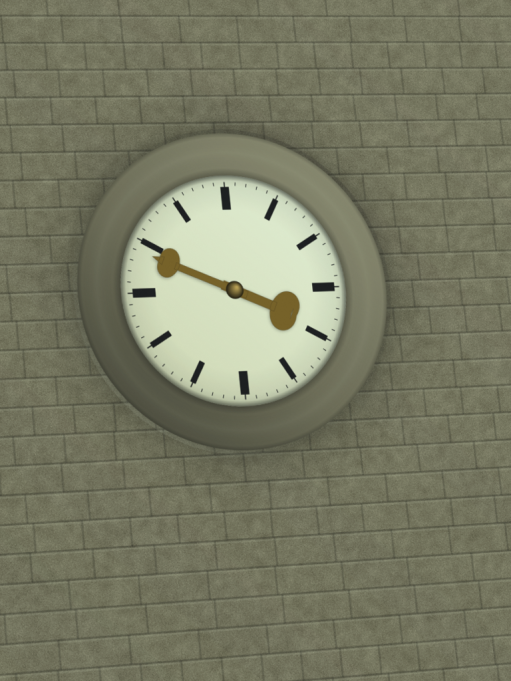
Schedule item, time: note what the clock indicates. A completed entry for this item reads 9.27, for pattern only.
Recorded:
3.49
